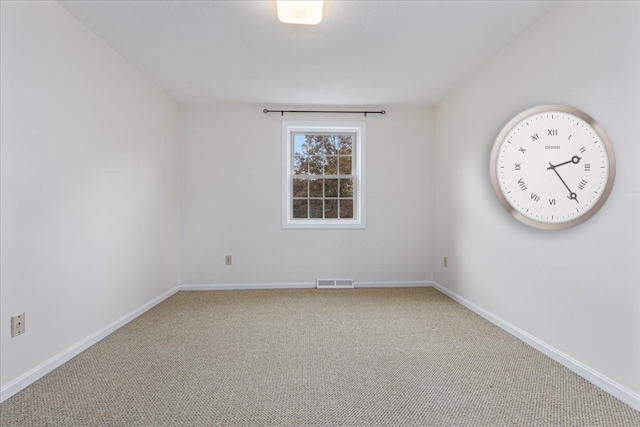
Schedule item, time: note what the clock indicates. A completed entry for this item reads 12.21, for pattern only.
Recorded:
2.24
